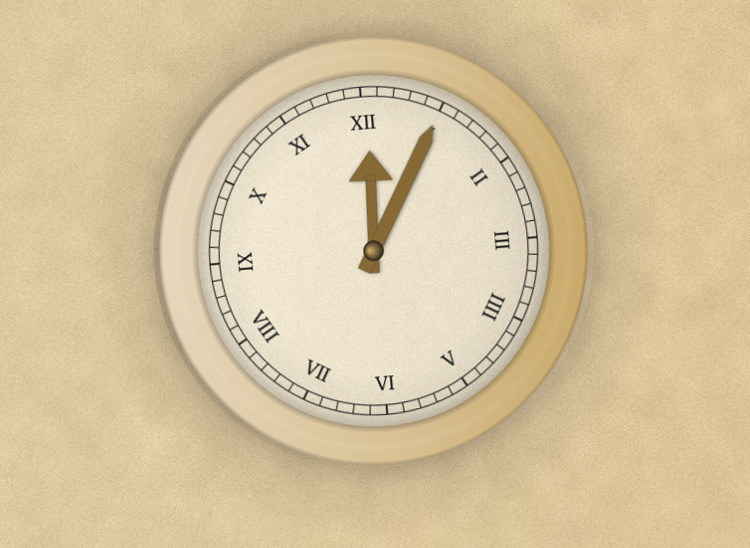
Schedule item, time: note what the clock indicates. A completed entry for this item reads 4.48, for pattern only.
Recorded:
12.05
